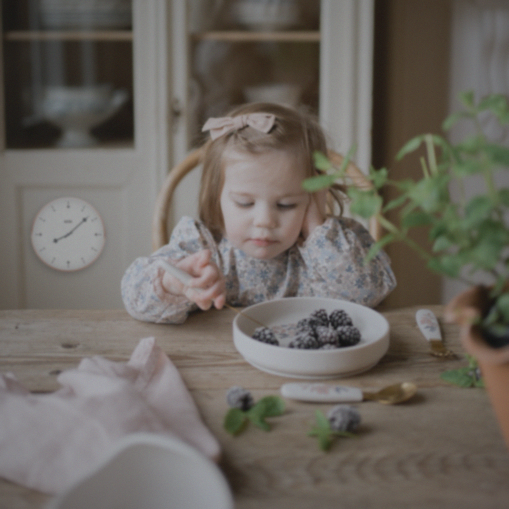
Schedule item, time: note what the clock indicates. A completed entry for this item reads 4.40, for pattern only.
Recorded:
8.08
